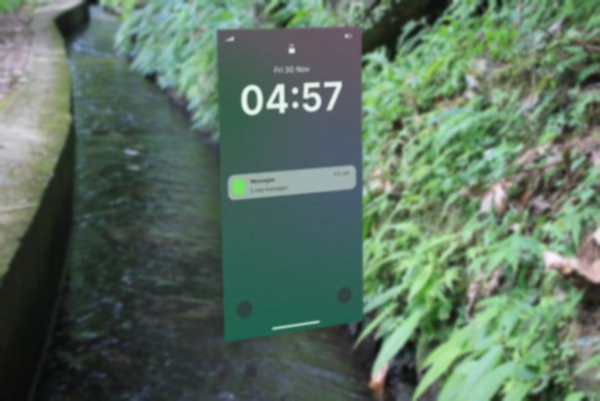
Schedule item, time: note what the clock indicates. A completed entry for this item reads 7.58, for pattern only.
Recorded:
4.57
